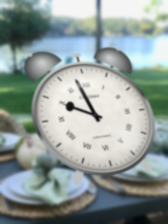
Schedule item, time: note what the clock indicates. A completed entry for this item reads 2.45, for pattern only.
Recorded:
9.58
